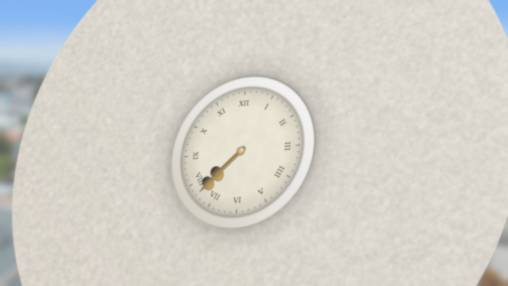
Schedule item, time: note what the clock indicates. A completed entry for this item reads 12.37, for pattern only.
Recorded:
7.38
